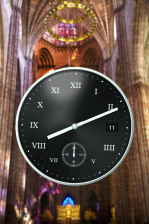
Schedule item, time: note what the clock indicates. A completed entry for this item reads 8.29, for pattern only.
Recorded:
8.11
